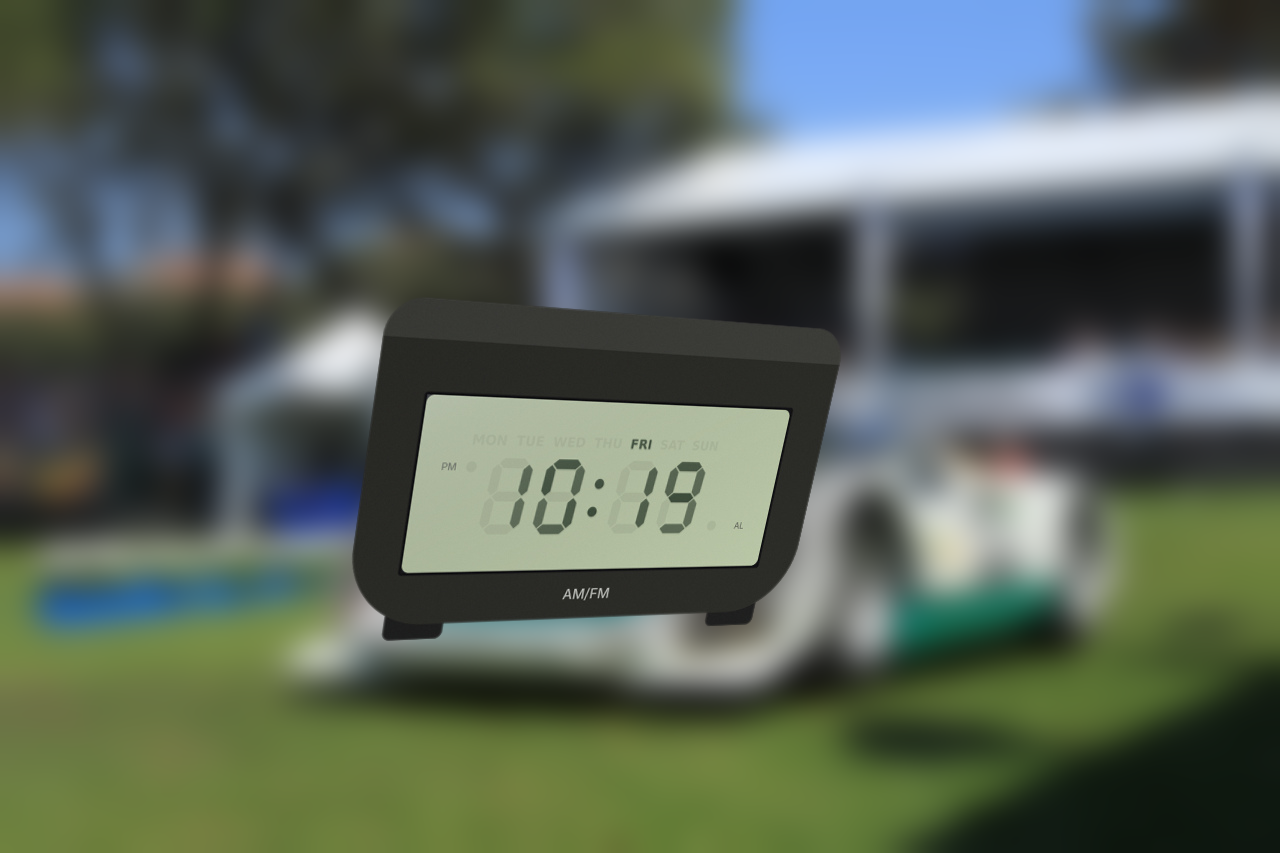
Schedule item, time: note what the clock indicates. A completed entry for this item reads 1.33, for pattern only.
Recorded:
10.19
